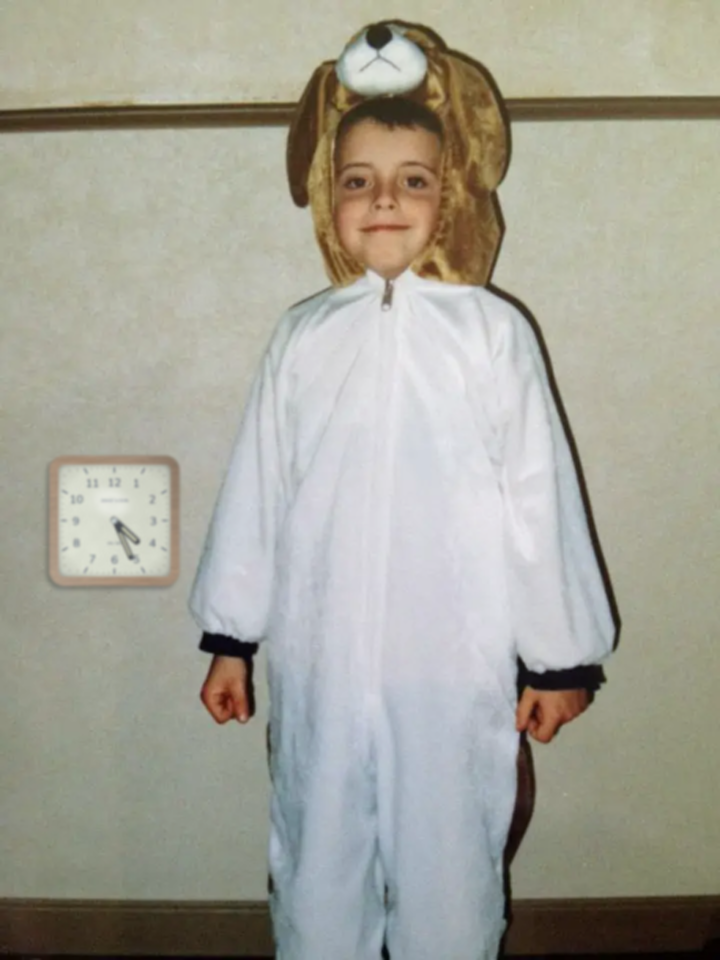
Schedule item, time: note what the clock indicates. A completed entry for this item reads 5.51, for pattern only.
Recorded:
4.26
